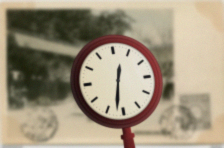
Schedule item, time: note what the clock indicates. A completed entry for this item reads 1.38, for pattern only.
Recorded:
12.32
